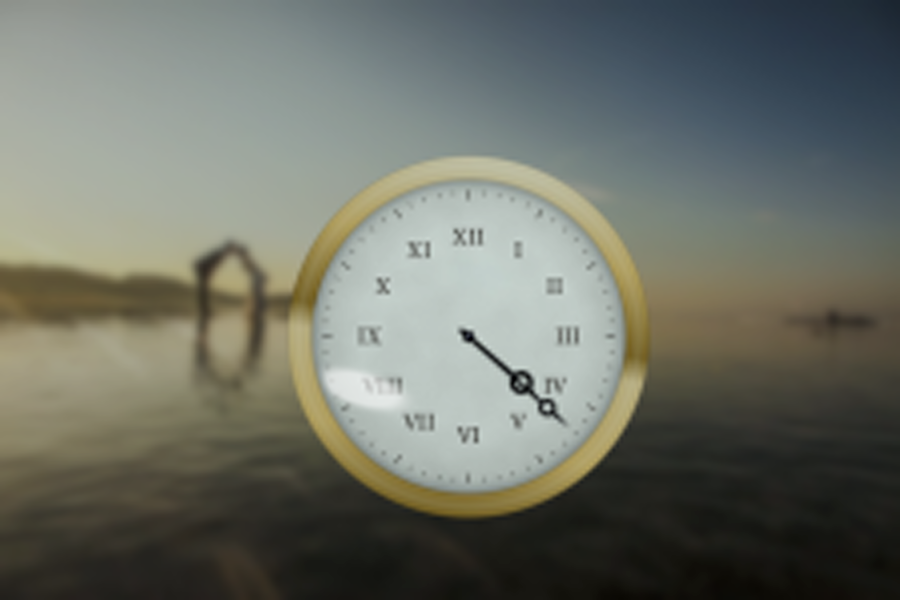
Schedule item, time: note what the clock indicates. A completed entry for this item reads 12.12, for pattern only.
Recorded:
4.22
